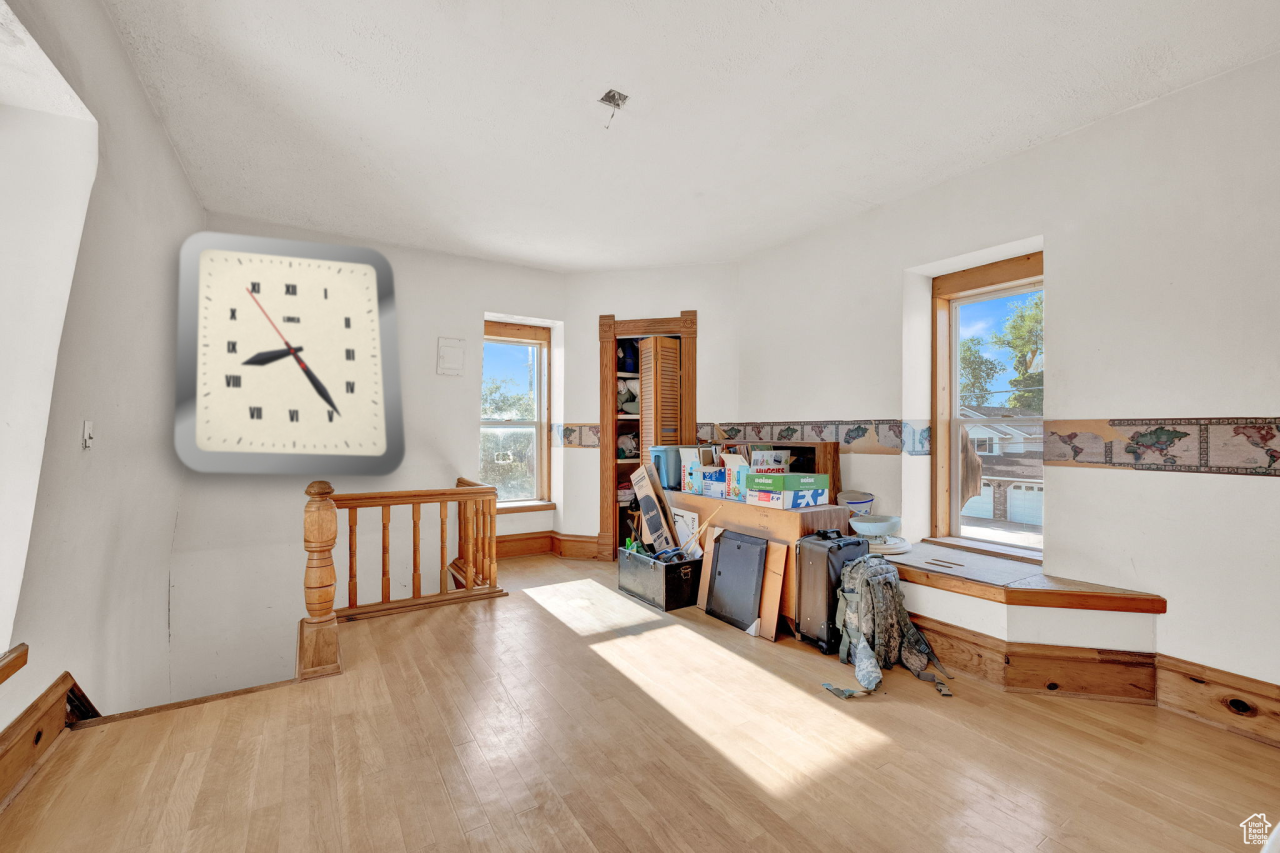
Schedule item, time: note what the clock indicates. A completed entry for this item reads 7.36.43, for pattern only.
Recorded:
8.23.54
